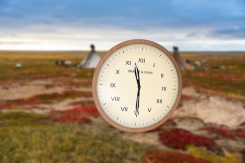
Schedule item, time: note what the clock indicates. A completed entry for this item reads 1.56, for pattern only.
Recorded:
11.30
